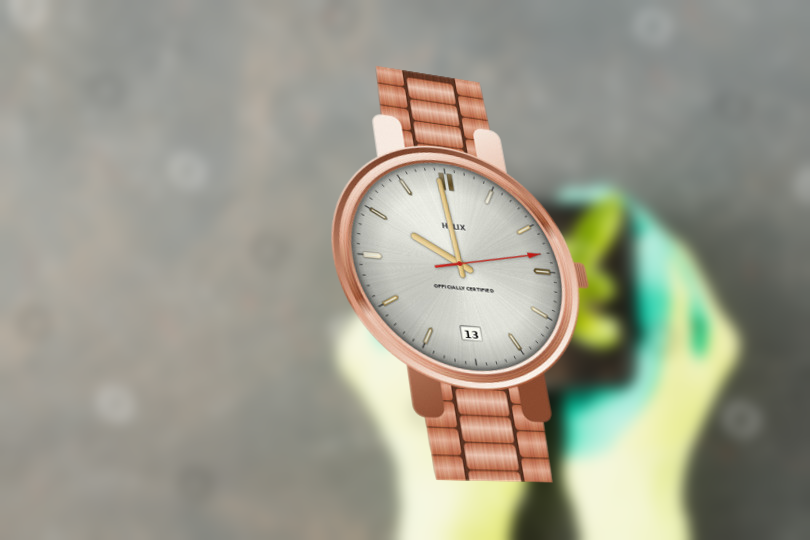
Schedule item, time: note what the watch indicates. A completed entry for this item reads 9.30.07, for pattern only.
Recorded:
9.59.13
